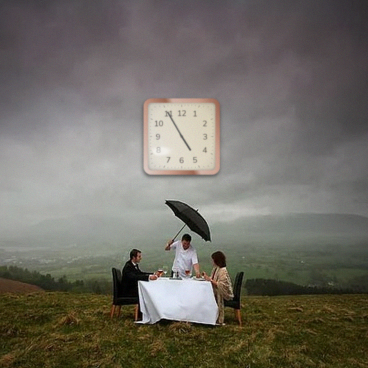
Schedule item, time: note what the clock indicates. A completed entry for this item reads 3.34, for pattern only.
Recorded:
4.55
